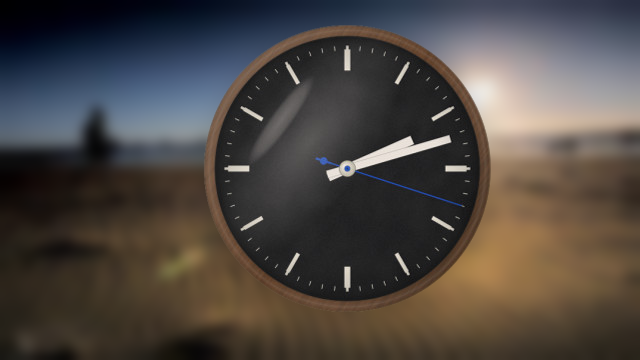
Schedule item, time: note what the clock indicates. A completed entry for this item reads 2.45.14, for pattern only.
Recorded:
2.12.18
